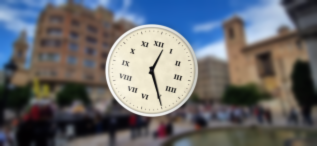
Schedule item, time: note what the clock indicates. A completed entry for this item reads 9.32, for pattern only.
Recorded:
12.25
